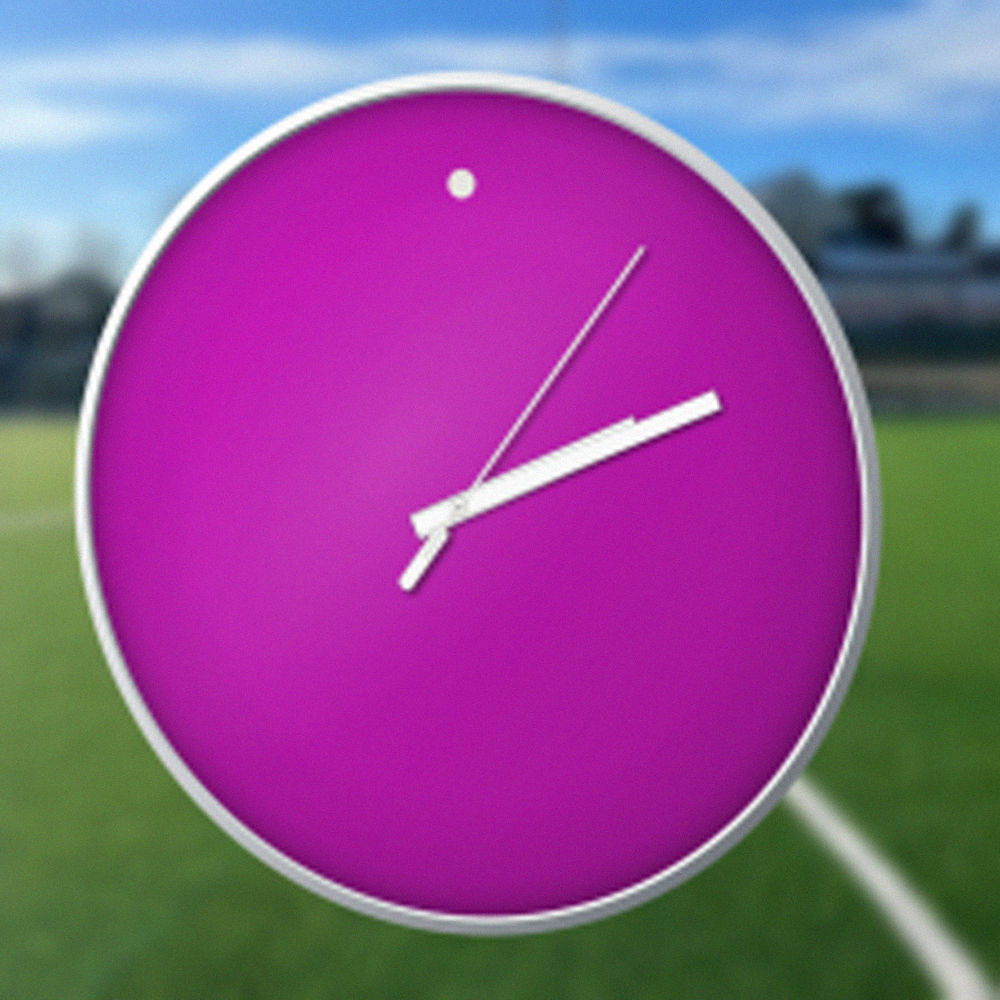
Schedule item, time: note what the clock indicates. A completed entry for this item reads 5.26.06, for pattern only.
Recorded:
2.11.06
